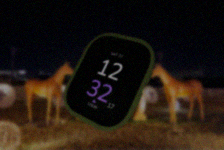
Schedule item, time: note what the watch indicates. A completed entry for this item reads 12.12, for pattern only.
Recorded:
12.32
